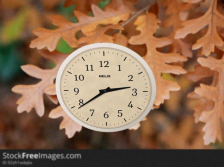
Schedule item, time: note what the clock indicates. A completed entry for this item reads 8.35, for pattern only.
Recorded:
2.39
